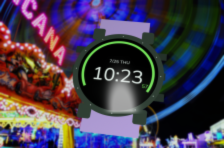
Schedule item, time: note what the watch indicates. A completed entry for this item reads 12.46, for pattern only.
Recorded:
10.23
